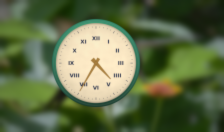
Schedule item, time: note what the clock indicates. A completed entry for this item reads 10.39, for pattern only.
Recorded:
4.35
